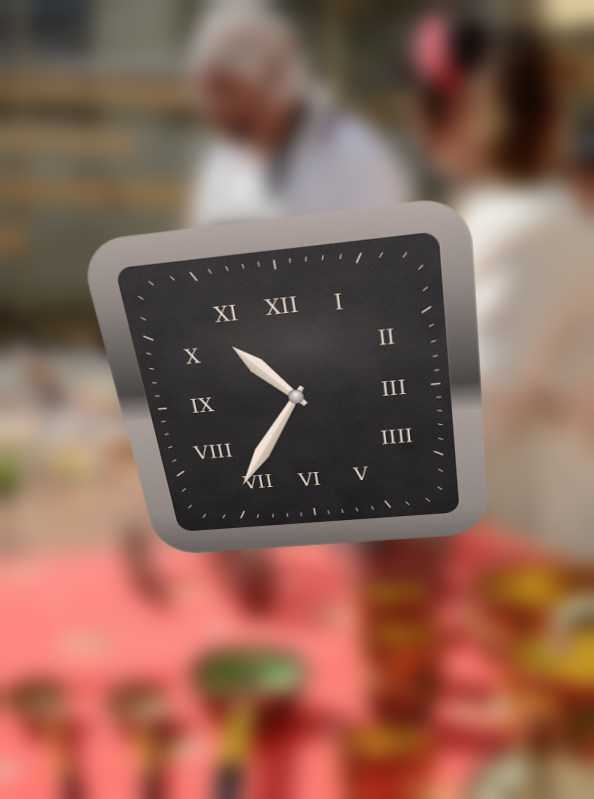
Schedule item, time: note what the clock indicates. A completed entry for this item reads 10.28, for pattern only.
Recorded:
10.36
